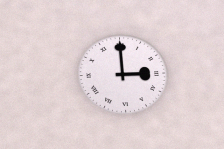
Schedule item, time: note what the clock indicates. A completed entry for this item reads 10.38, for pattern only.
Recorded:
3.00
